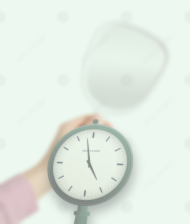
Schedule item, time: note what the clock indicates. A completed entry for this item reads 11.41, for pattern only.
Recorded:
4.58
